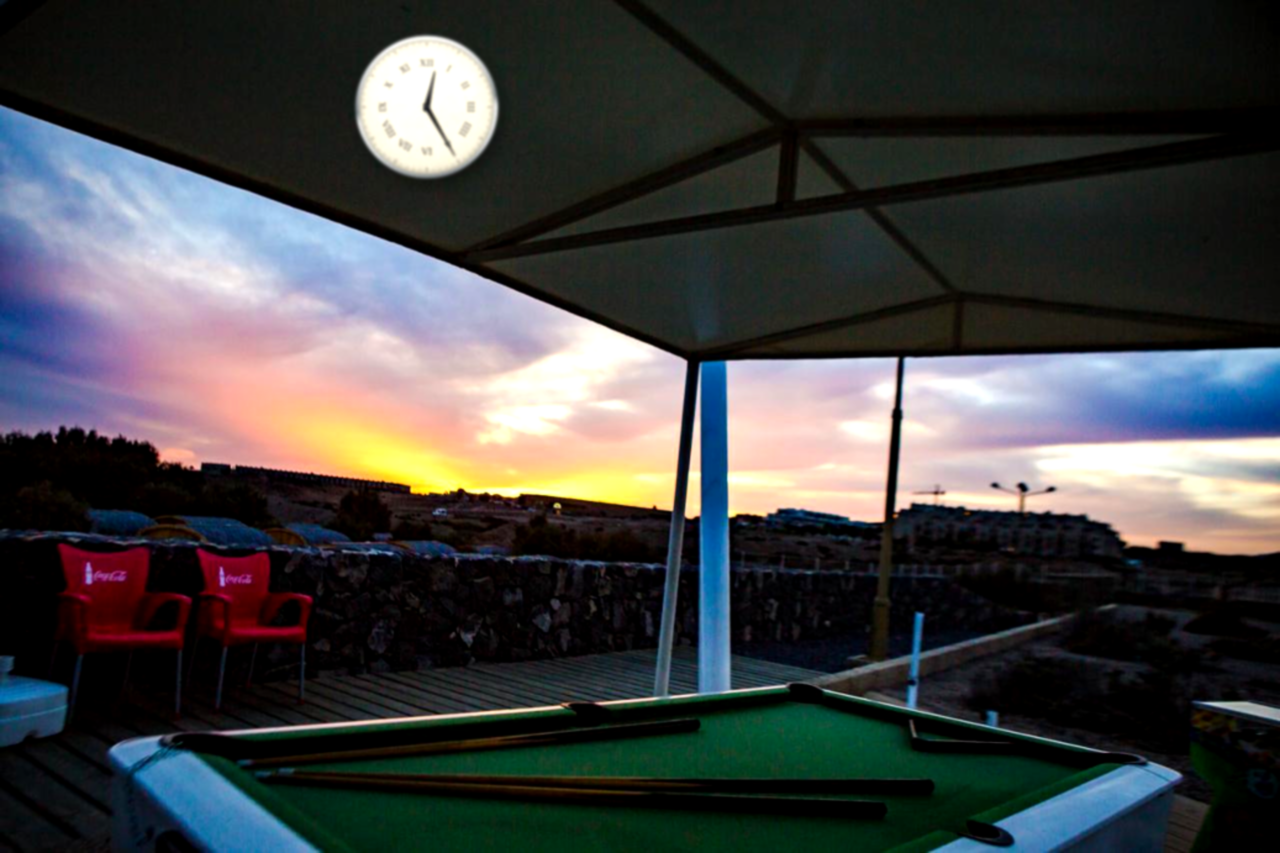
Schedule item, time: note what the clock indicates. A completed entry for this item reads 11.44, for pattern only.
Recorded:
12.25
